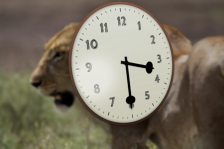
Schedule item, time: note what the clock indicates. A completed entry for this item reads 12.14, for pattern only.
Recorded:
3.30
